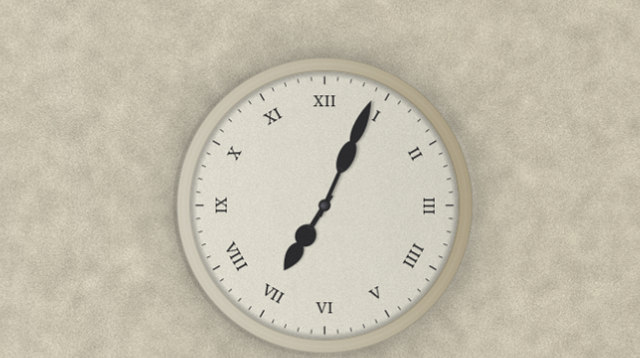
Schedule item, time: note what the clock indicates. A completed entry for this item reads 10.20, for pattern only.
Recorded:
7.04
